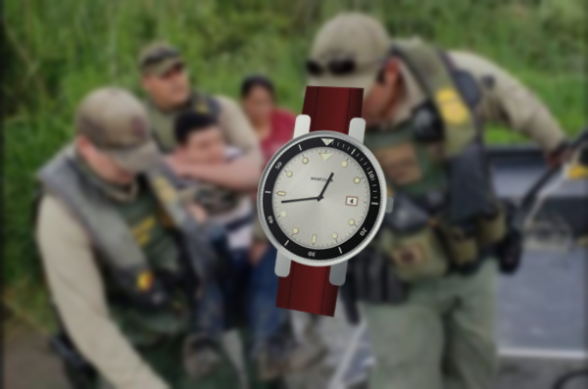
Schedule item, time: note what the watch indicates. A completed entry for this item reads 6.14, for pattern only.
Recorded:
12.43
